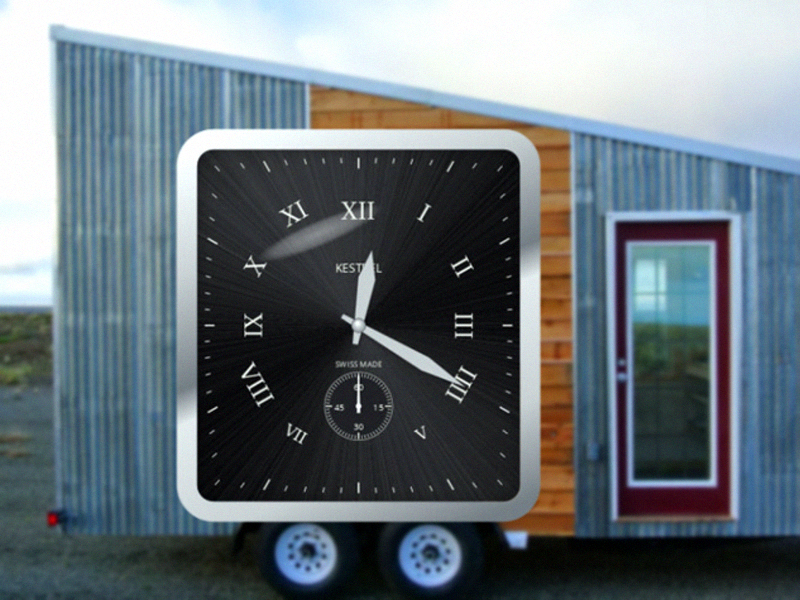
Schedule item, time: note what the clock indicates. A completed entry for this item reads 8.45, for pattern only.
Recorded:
12.20
